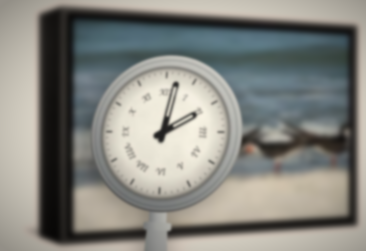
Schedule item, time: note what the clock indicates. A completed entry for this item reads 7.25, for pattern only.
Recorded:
2.02
